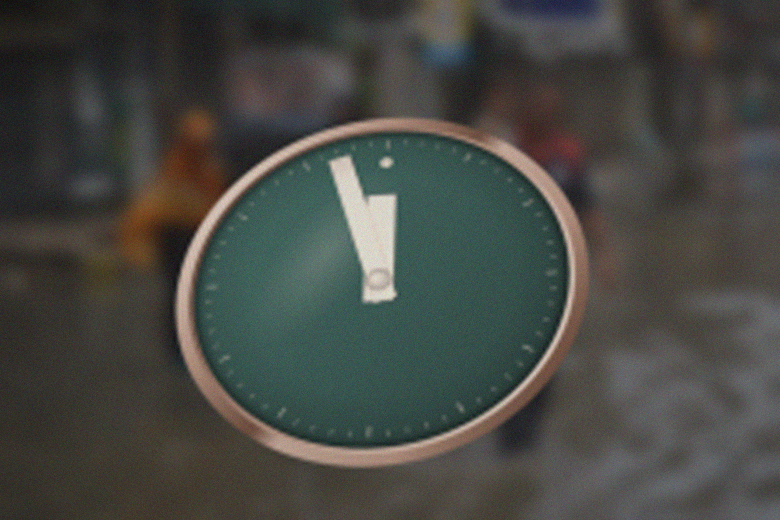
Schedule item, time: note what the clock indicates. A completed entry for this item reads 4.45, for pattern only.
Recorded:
11.57
